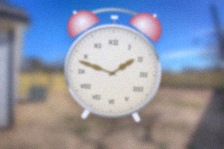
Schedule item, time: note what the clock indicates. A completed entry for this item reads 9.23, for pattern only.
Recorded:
1.48
